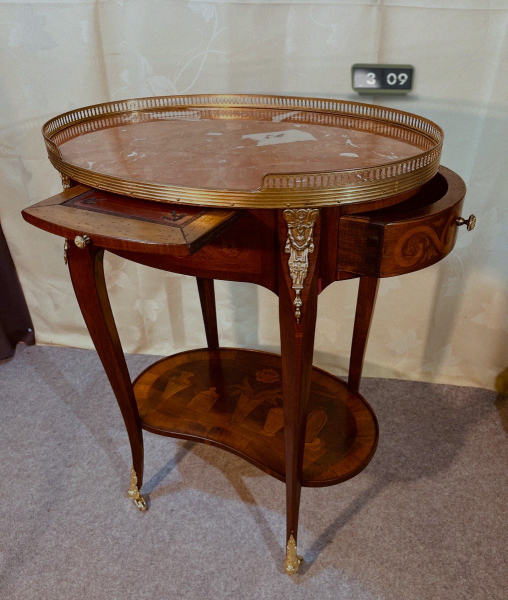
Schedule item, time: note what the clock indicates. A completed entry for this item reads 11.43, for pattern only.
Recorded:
3.09
